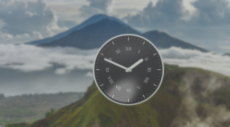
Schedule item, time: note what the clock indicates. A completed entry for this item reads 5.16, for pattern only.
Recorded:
1.49
